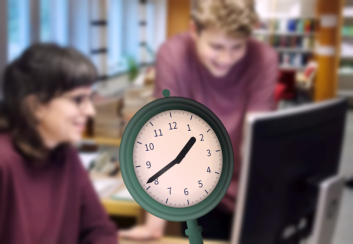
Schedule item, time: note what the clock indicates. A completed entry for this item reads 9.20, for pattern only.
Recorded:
1.41
